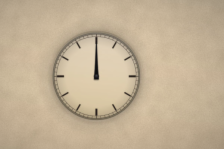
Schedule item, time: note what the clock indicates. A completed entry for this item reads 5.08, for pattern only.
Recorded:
12.00
